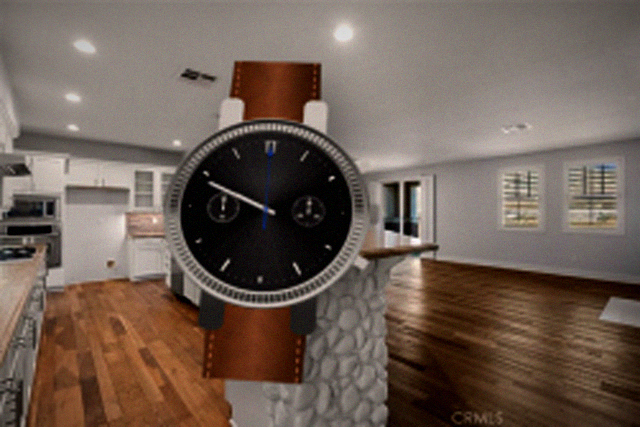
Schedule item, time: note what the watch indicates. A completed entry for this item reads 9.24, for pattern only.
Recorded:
9.49
